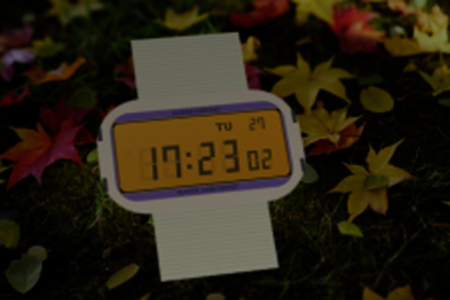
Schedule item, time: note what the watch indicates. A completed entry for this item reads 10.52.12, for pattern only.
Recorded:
17.23.02
